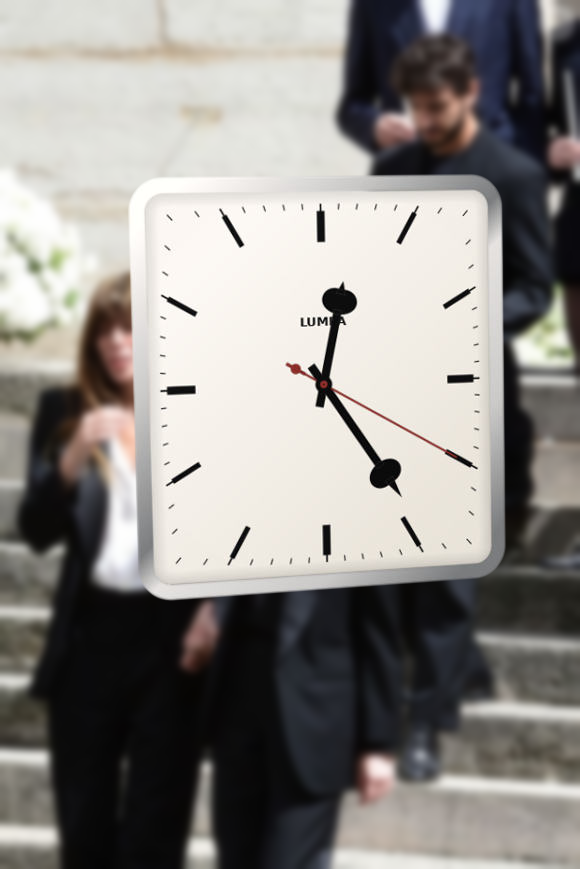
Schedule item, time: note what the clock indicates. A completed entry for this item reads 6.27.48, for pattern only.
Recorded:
12.24.20
